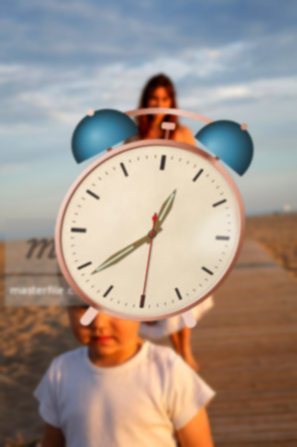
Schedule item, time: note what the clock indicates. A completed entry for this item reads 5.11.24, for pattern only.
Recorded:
12.38.30
